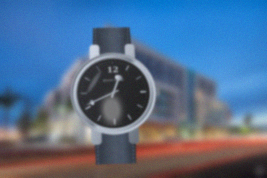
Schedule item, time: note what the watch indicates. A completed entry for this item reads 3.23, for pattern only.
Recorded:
12.41
